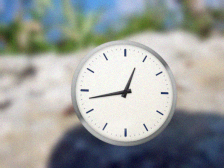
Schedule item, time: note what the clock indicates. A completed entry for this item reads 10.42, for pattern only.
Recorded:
12.43
